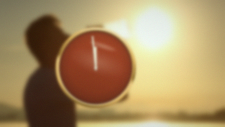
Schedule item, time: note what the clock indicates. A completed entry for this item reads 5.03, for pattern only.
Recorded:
11.59
